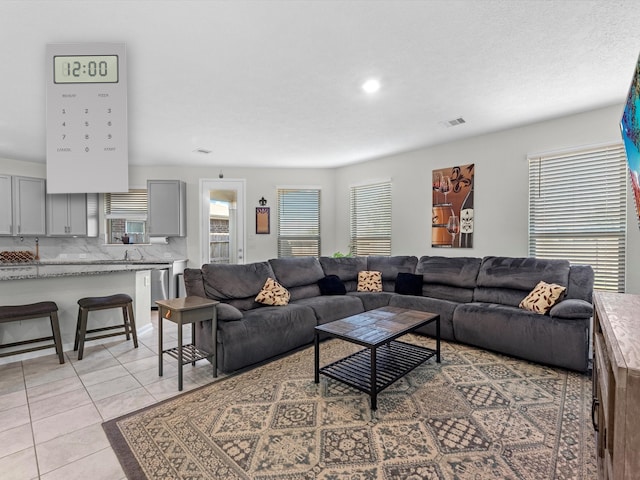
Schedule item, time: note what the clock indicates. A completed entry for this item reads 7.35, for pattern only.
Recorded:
12.00
